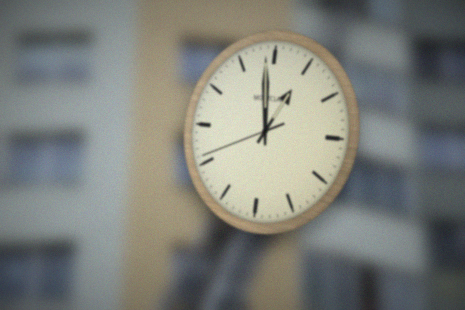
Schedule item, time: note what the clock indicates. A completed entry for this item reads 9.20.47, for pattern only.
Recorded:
12.58.41
